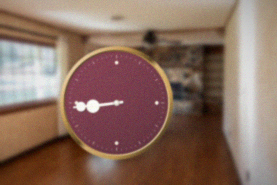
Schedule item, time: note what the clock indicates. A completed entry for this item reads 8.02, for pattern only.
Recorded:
8.44
